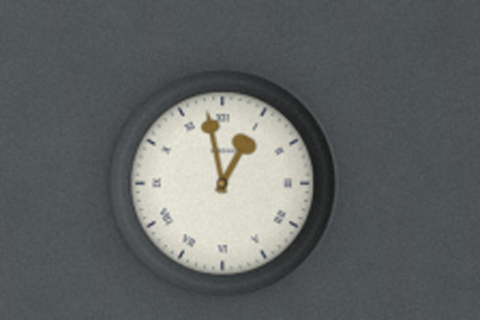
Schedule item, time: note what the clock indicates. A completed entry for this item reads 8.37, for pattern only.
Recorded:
12.58
